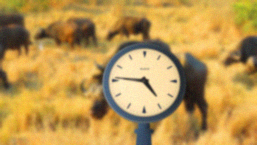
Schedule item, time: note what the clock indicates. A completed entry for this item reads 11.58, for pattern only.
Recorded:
4.46
